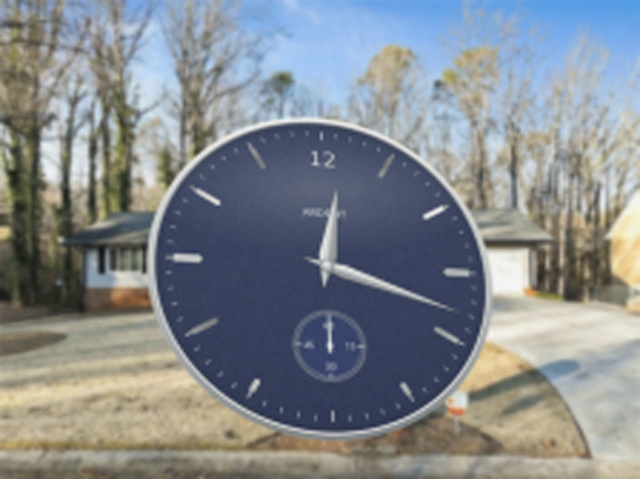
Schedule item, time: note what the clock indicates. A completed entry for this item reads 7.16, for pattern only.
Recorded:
12.18
